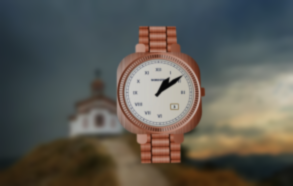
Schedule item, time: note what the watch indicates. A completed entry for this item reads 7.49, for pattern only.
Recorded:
1.09
